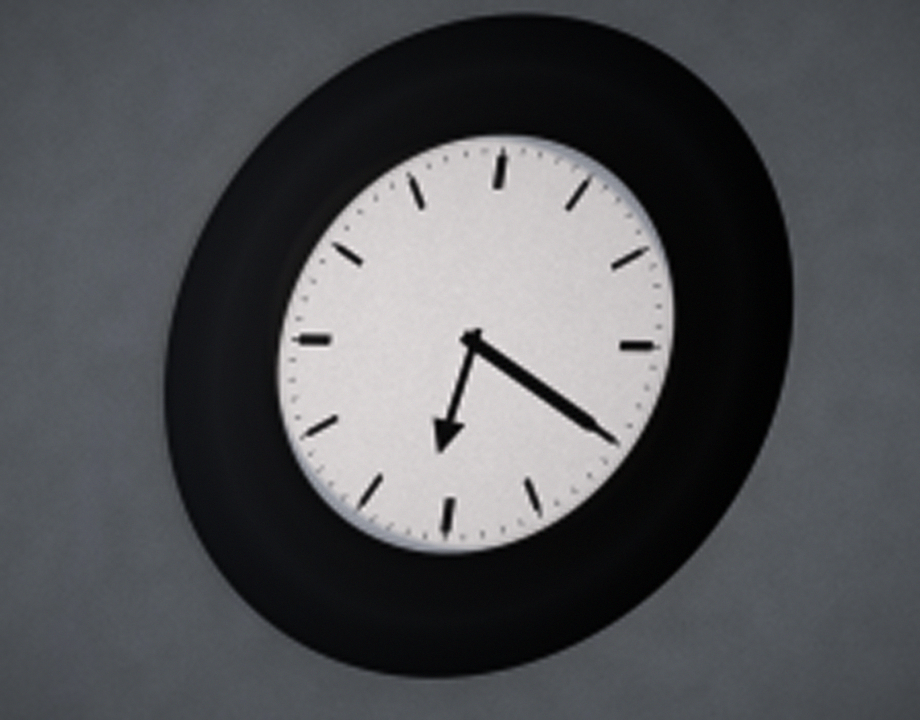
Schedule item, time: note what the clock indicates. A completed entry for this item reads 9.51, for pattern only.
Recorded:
6.20
